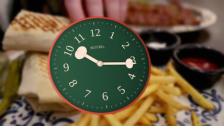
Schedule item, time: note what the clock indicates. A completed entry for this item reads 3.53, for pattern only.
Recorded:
10.16
